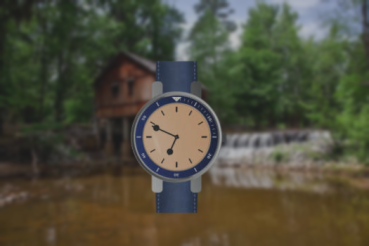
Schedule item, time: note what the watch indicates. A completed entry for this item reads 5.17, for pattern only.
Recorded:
6.49
